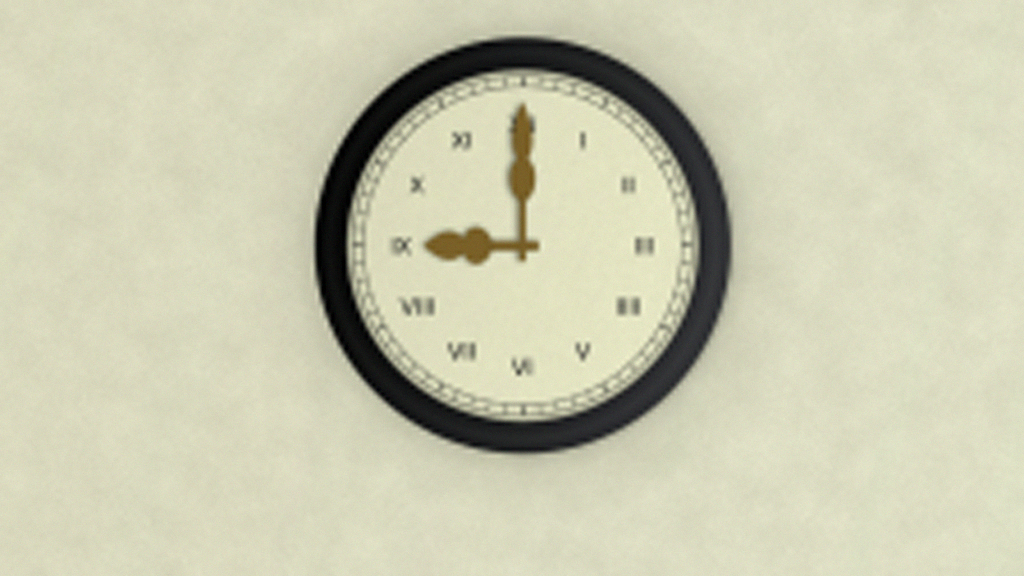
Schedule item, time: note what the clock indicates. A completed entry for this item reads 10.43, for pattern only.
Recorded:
9.00
